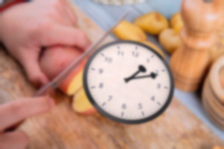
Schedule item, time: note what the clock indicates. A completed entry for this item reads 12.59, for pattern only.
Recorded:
1.11
